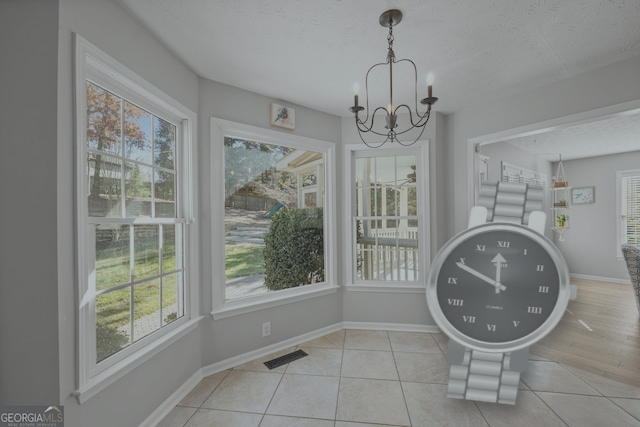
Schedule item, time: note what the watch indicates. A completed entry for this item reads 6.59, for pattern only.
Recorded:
11.49
